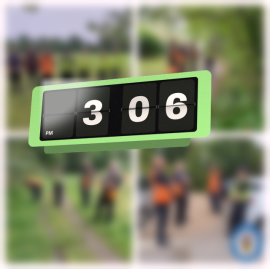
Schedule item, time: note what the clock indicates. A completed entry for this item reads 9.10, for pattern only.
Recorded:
3.06
